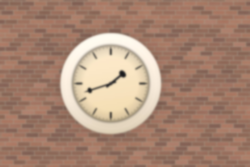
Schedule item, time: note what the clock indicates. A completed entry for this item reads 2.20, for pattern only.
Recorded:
1.42
